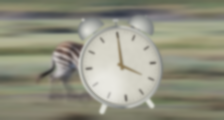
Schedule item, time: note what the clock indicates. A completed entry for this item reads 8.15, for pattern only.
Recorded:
4.00
